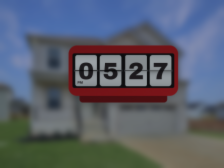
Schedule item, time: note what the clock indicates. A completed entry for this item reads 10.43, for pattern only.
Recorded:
5.27
